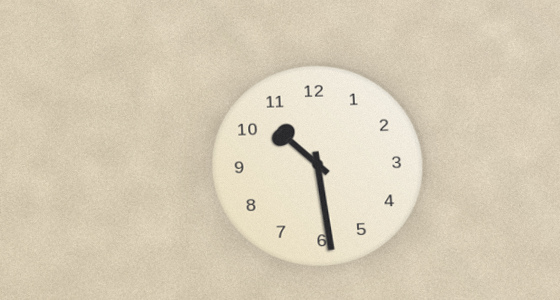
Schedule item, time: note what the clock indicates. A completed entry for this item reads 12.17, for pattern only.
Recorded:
10.29
